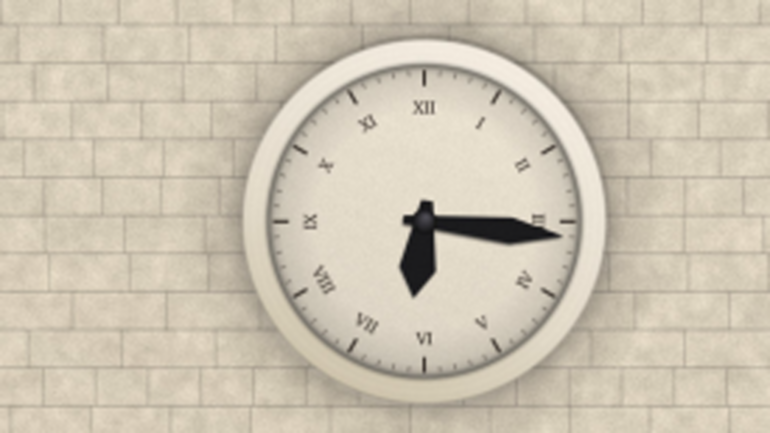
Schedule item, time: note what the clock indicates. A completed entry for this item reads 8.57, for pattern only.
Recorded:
6.16
